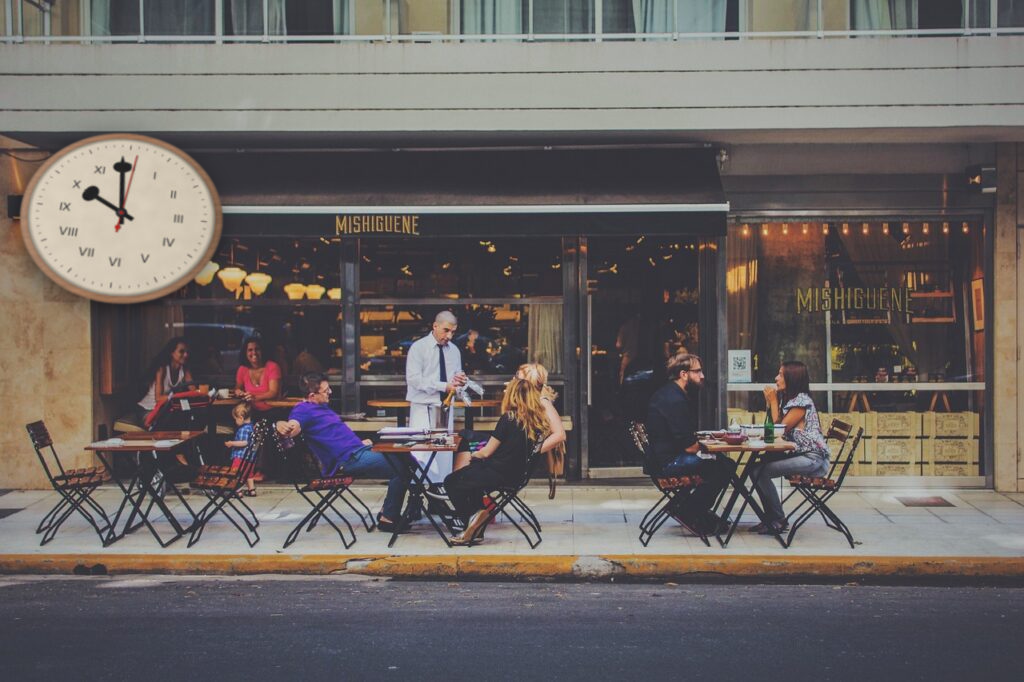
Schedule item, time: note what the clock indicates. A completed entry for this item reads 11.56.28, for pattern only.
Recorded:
9.59.01
